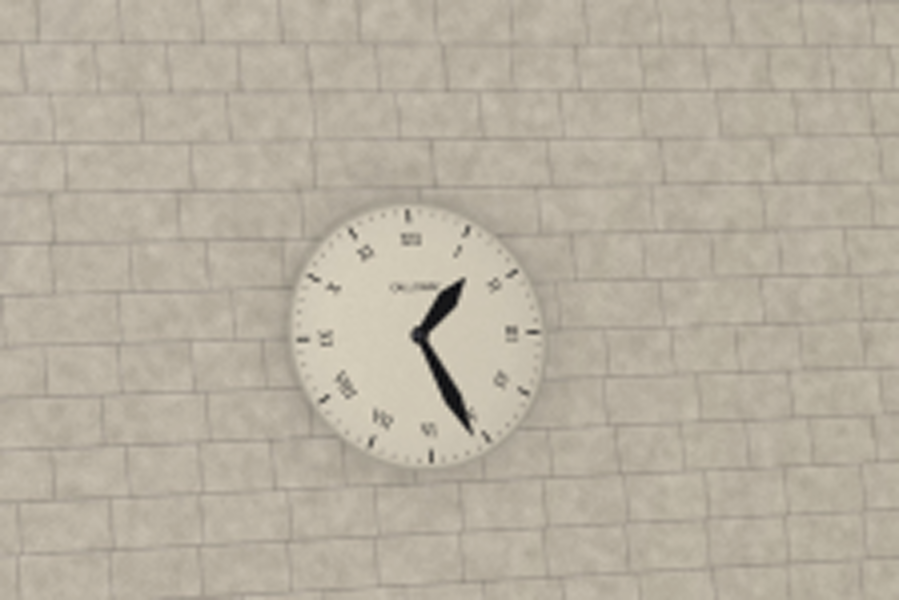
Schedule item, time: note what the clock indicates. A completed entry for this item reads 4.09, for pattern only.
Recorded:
1.26
